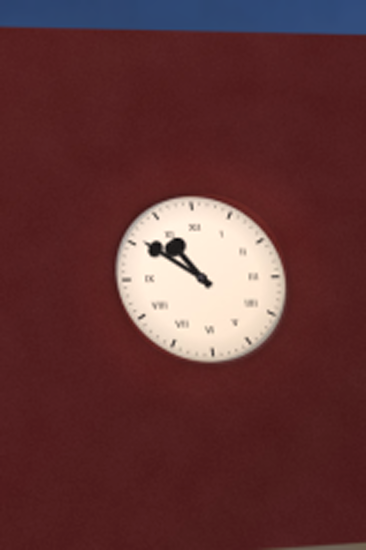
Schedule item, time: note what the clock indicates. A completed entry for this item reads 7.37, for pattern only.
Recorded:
10.51
